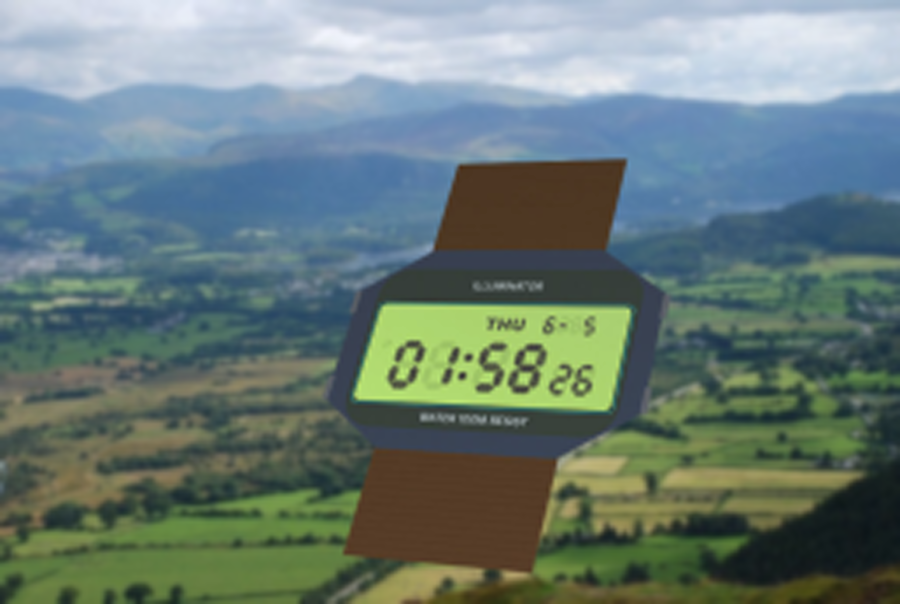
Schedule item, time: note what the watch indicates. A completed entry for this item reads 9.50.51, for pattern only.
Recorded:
1.58.26
